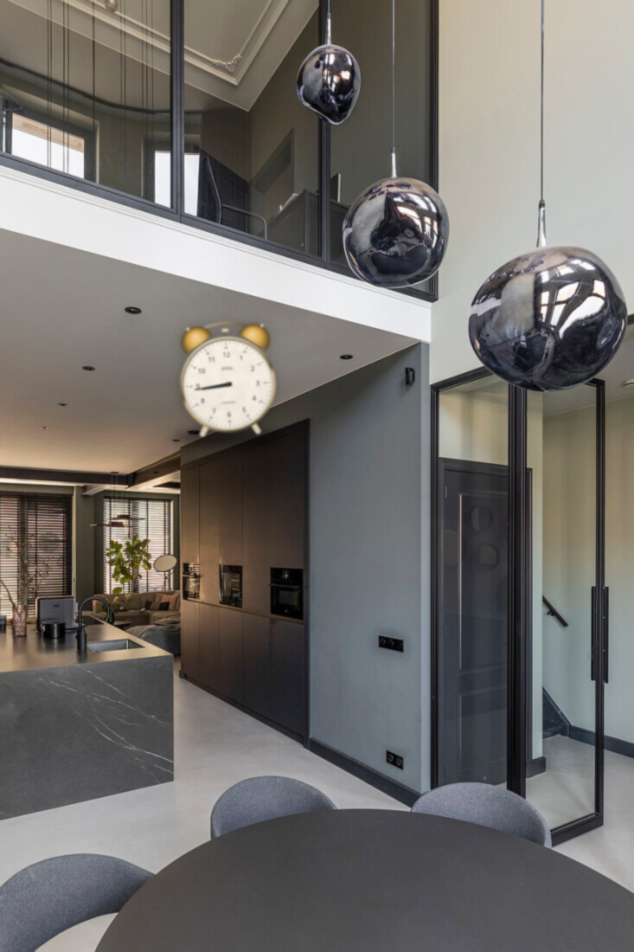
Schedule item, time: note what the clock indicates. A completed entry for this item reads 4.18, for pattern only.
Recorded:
8.44
